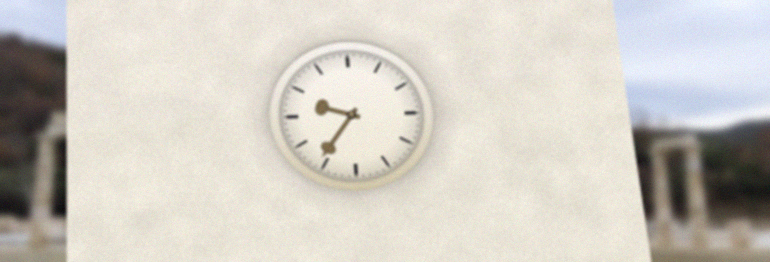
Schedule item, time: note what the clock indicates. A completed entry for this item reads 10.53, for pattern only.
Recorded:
9.36
